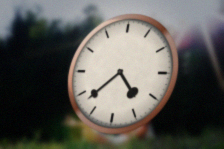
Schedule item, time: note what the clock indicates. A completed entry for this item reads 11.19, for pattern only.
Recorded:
4.38
